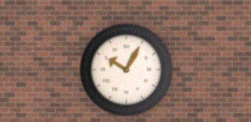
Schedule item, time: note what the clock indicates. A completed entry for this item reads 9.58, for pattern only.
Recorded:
10.05
